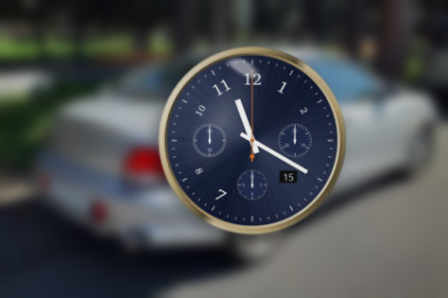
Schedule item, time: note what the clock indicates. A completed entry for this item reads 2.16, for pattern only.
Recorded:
11.20
